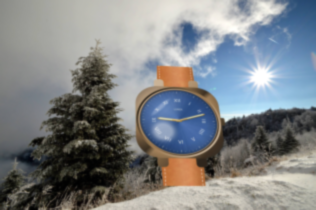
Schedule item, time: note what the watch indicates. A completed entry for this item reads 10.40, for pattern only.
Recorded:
9.12
